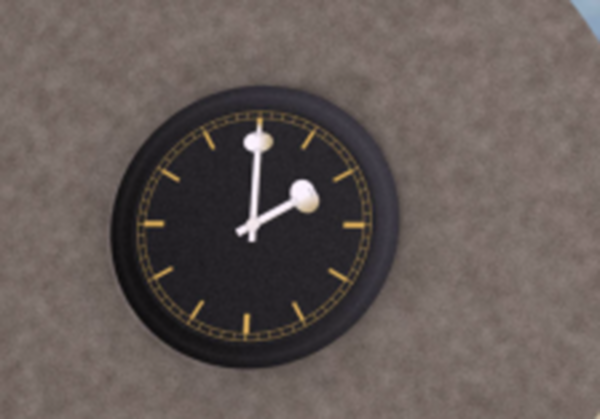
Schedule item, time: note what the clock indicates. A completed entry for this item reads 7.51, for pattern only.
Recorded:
2.00
